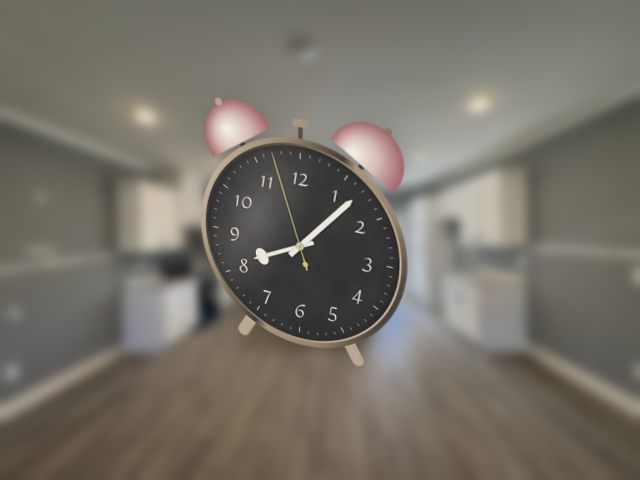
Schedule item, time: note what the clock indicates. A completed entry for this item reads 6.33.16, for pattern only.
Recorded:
8.06.57
